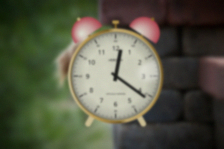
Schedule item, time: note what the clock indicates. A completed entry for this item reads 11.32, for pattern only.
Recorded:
12.21
